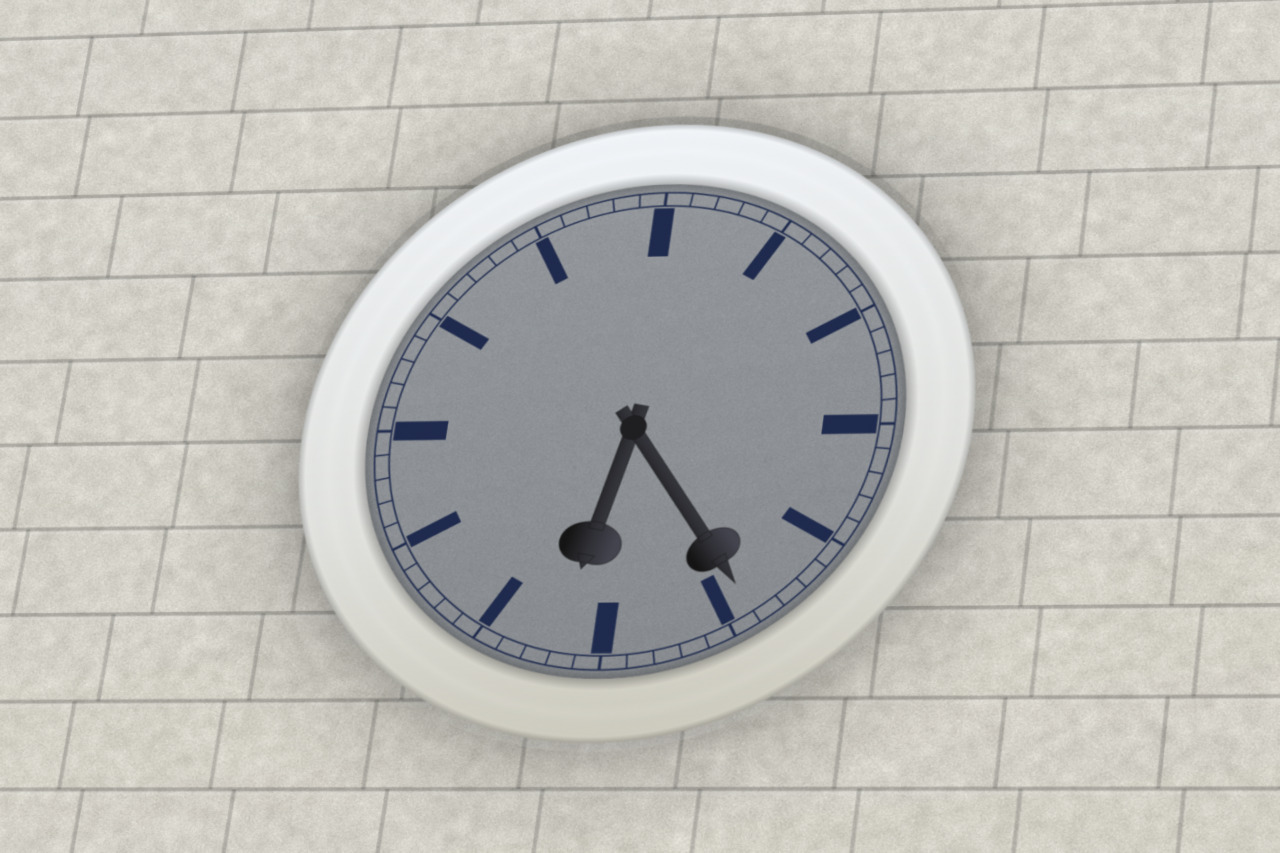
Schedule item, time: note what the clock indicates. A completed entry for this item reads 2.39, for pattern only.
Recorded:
6.24
